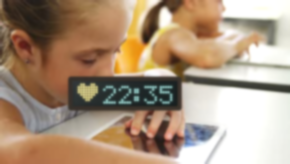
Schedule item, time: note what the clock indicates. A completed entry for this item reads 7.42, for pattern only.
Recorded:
22.35
